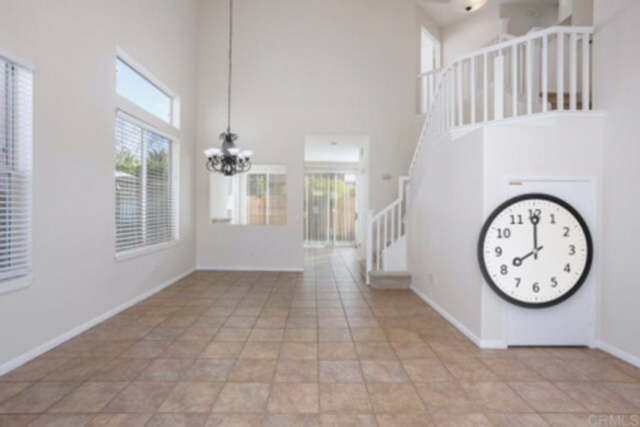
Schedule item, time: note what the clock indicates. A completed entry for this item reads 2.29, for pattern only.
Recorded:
8.00
